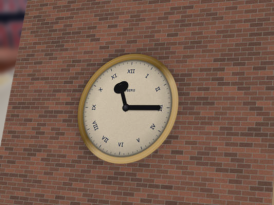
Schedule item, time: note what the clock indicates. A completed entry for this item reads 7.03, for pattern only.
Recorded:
11.15
